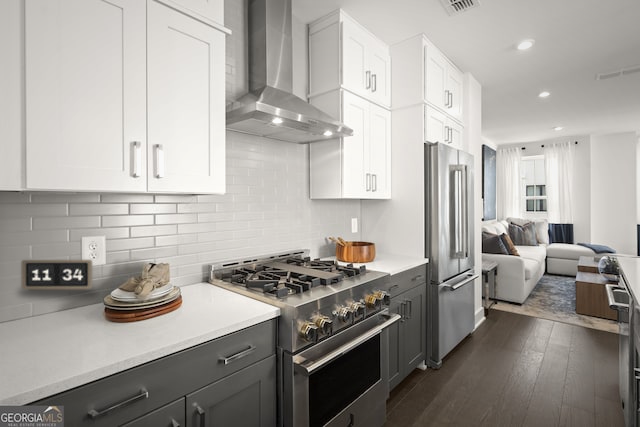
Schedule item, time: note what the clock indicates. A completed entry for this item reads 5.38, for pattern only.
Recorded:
11.34
